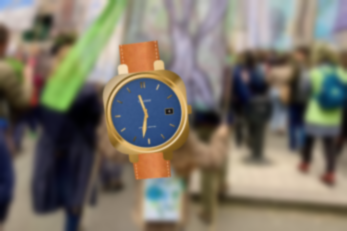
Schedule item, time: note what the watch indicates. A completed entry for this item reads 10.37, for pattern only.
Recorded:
11.32
